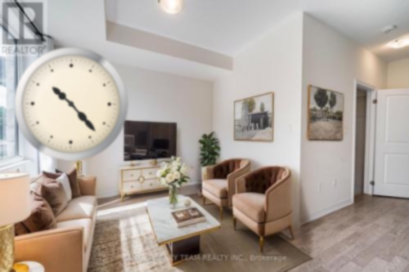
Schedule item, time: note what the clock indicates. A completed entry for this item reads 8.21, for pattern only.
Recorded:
10.23
